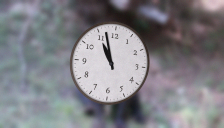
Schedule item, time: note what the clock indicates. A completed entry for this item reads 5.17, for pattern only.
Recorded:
10.57
